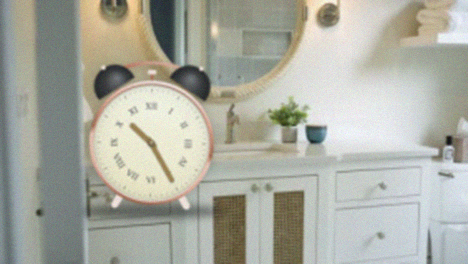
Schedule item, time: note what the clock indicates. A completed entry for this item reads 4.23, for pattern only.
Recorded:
10.25
